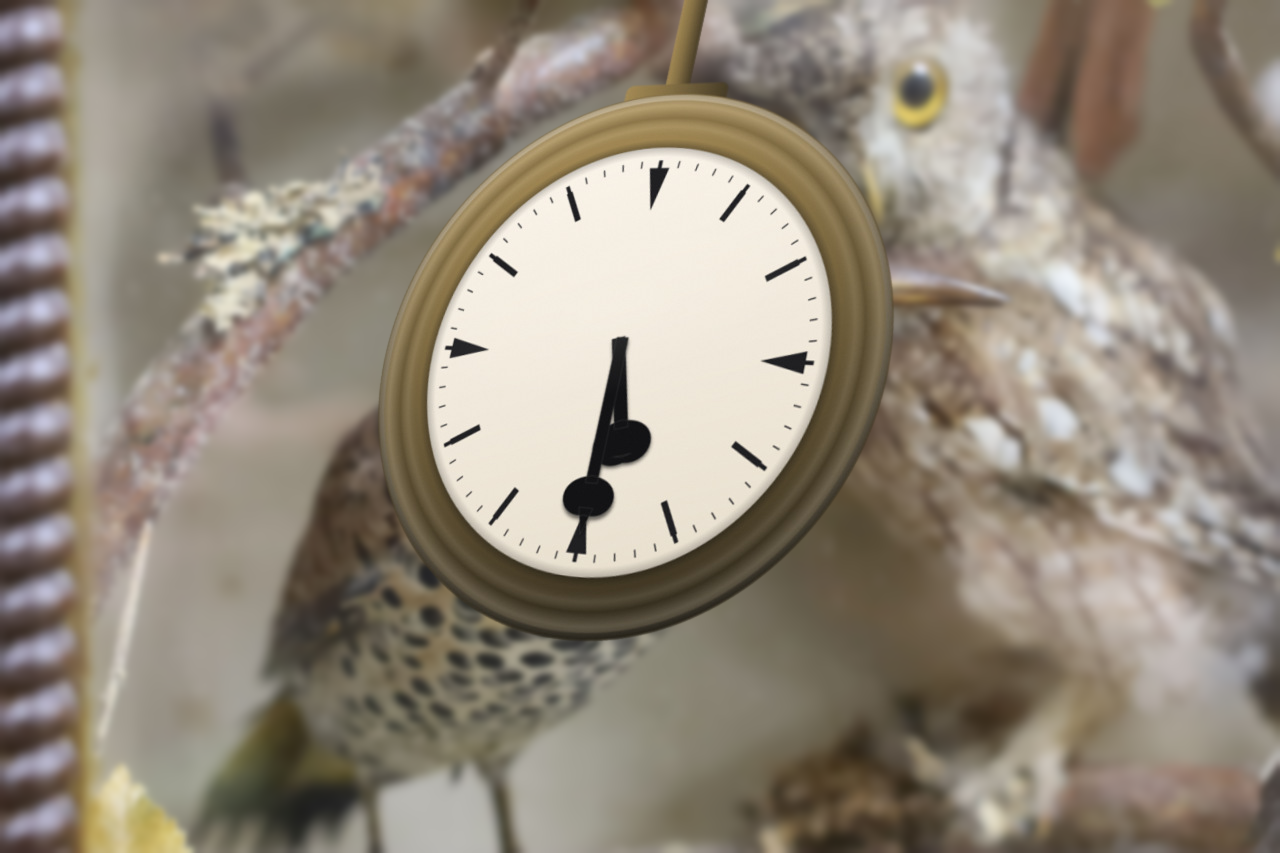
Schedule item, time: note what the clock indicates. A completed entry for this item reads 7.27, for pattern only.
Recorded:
5.30
